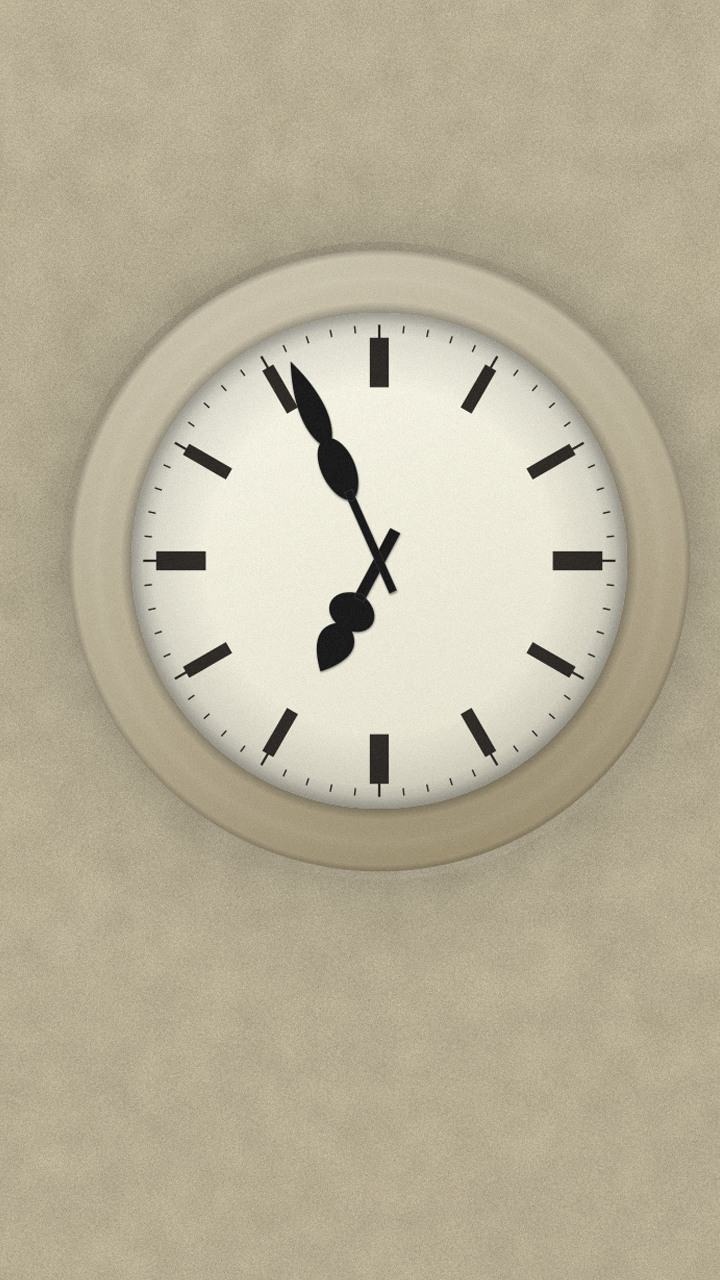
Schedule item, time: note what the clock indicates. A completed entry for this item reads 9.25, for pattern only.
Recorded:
6.56
